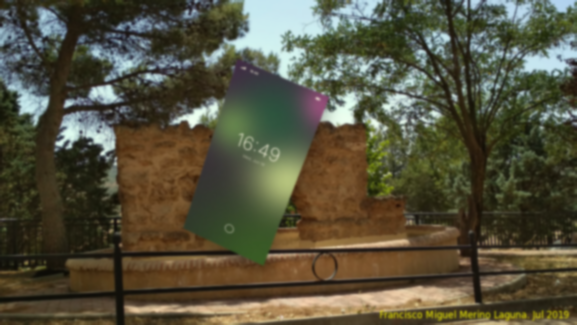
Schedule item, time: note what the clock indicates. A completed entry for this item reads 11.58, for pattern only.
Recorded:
16.49
